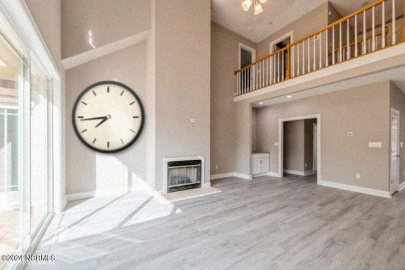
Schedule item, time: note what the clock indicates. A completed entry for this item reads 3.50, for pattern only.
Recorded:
7.44
